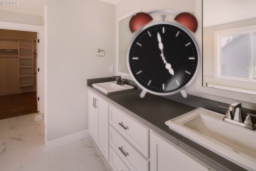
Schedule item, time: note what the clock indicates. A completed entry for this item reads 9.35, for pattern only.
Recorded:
4.58
